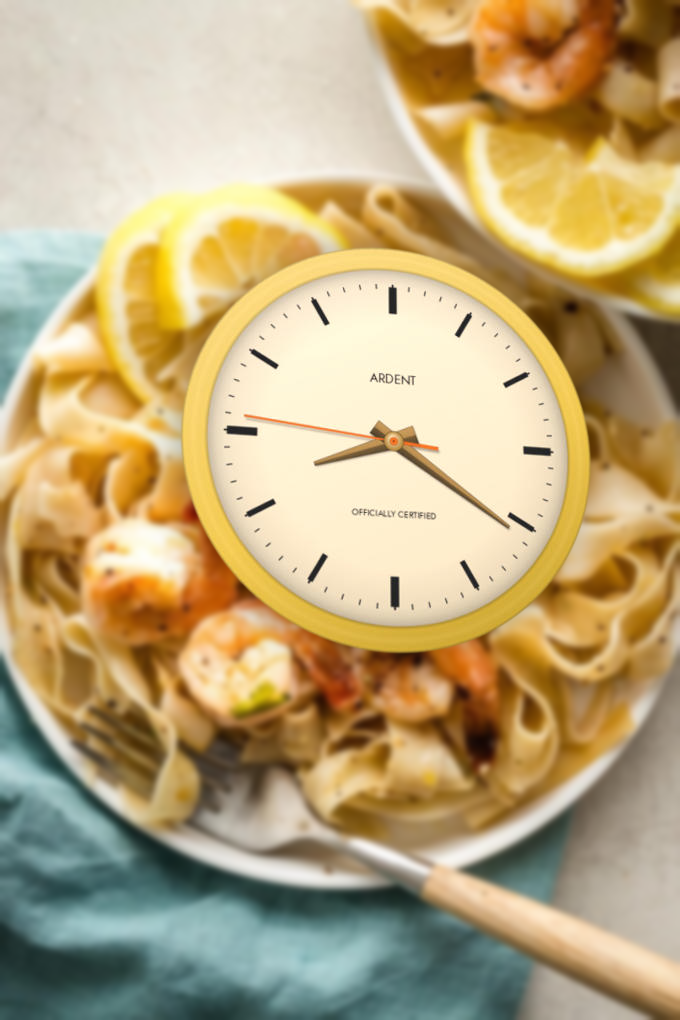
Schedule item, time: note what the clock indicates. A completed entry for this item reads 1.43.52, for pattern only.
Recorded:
8.20.46
